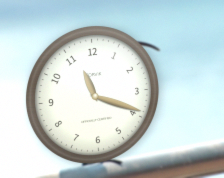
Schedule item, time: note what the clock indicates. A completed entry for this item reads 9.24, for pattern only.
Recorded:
11.19
